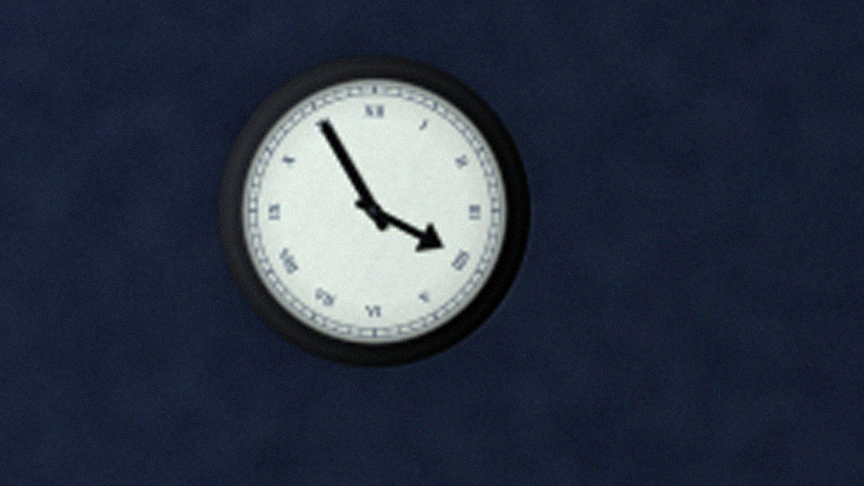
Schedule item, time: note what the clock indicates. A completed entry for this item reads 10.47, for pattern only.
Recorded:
3.55
